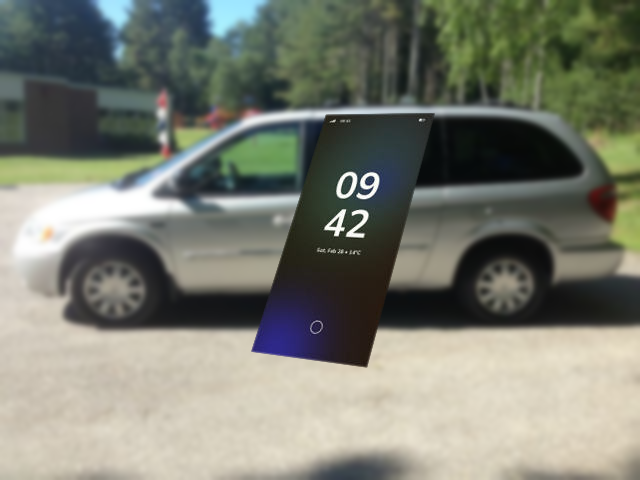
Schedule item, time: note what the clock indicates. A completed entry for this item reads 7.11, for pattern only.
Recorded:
9.42
